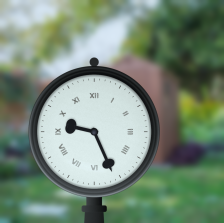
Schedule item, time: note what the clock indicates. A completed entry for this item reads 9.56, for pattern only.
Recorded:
9.26
